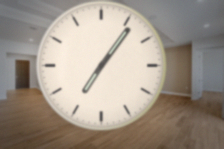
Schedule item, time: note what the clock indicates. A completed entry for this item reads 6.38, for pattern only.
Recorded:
7.06
